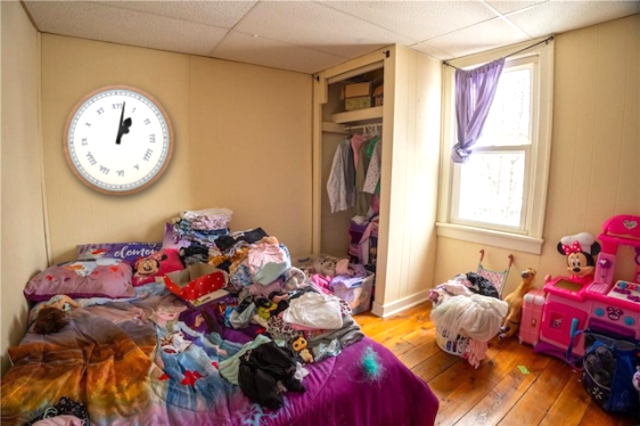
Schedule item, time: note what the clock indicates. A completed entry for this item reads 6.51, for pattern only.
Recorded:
1.02
